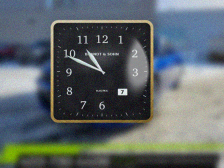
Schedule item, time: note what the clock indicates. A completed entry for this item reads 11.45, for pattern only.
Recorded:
10.49
